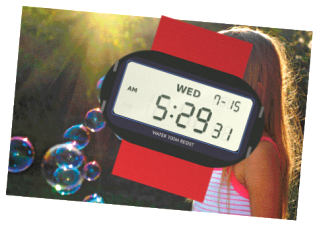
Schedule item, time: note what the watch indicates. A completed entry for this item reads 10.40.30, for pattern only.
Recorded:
5.29.31
